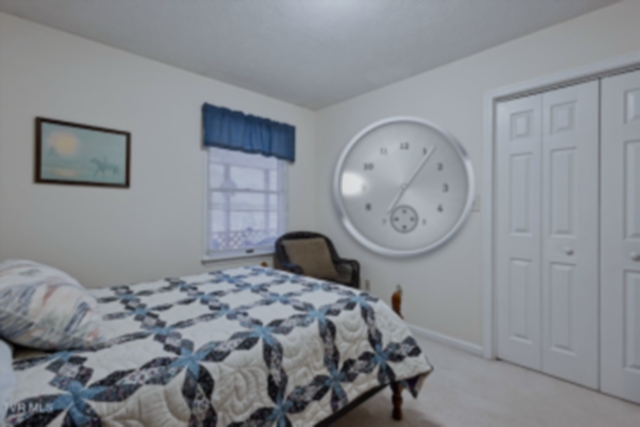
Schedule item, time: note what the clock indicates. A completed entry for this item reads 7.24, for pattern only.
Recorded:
7.06
